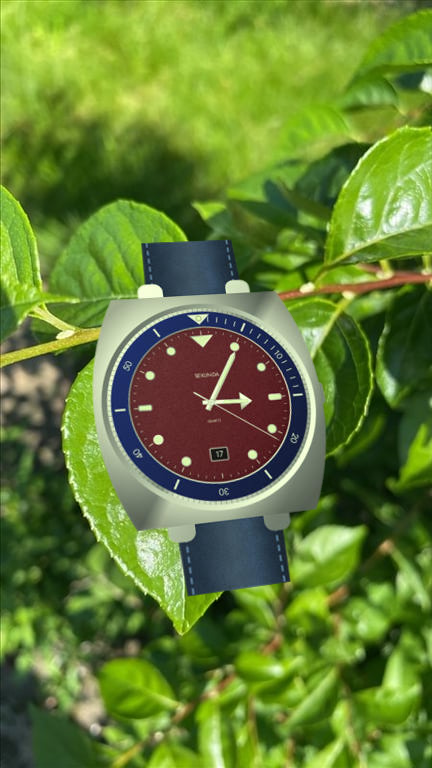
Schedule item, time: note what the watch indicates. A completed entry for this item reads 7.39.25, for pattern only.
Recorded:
3.05.21
